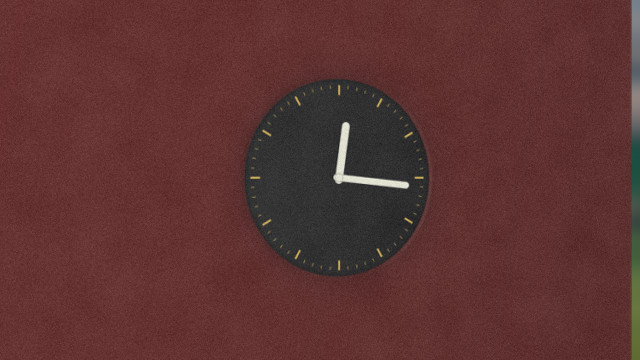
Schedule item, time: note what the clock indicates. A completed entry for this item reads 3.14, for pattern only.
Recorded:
12.16
